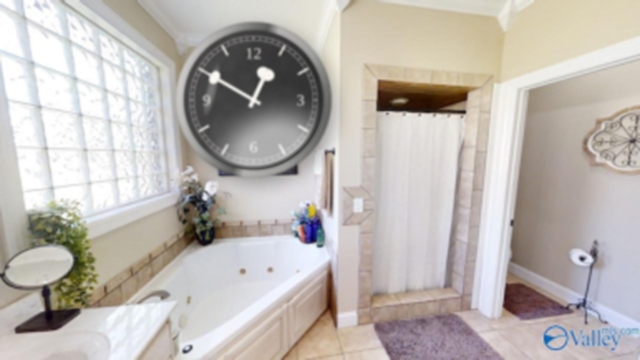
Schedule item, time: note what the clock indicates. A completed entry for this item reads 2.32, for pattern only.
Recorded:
12.50
